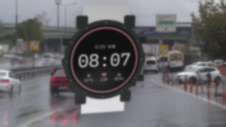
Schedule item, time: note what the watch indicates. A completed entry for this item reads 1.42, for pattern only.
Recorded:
8.07
